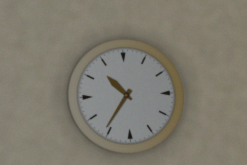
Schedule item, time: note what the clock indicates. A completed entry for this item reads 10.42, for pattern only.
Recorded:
10.36
